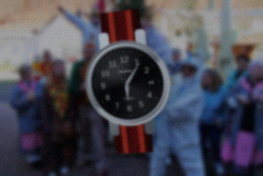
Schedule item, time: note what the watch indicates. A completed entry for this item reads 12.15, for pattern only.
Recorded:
6.06
